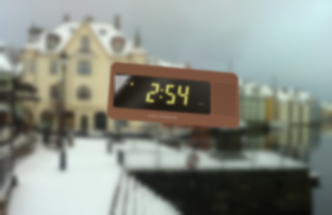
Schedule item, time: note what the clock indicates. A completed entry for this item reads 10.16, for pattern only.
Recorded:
2.54
